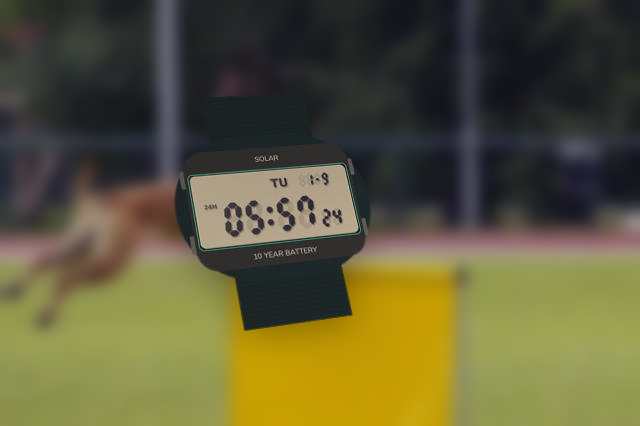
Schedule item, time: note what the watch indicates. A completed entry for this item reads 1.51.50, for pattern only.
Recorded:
5.57.24
